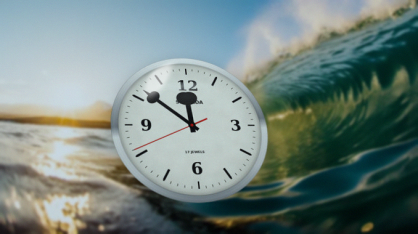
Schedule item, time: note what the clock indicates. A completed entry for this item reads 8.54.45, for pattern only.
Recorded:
11.51.41
